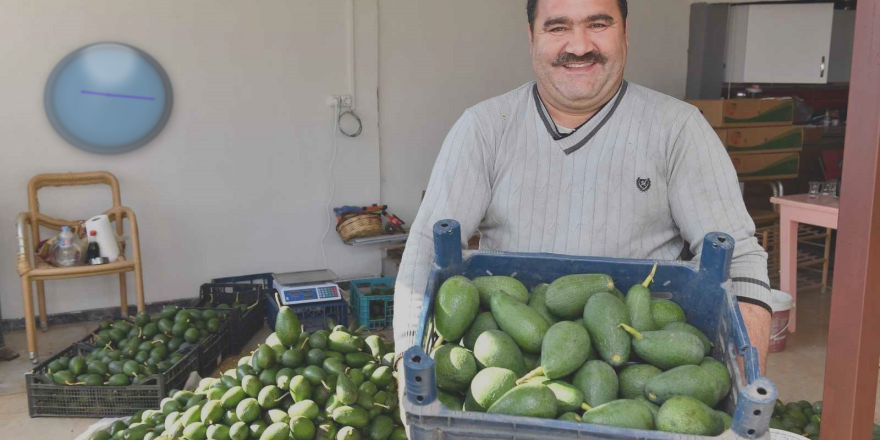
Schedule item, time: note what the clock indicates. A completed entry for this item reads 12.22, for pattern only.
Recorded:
9.16
